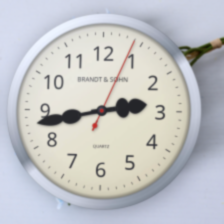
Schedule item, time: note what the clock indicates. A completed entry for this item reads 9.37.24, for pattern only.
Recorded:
2.43.04
